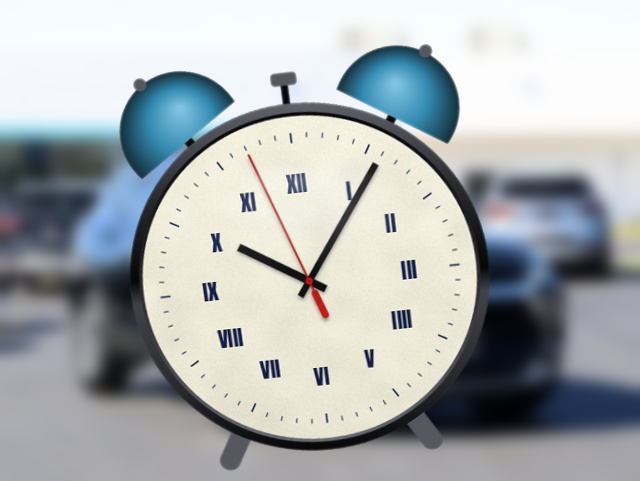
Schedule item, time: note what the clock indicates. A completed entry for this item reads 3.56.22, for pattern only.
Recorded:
10.05.57
